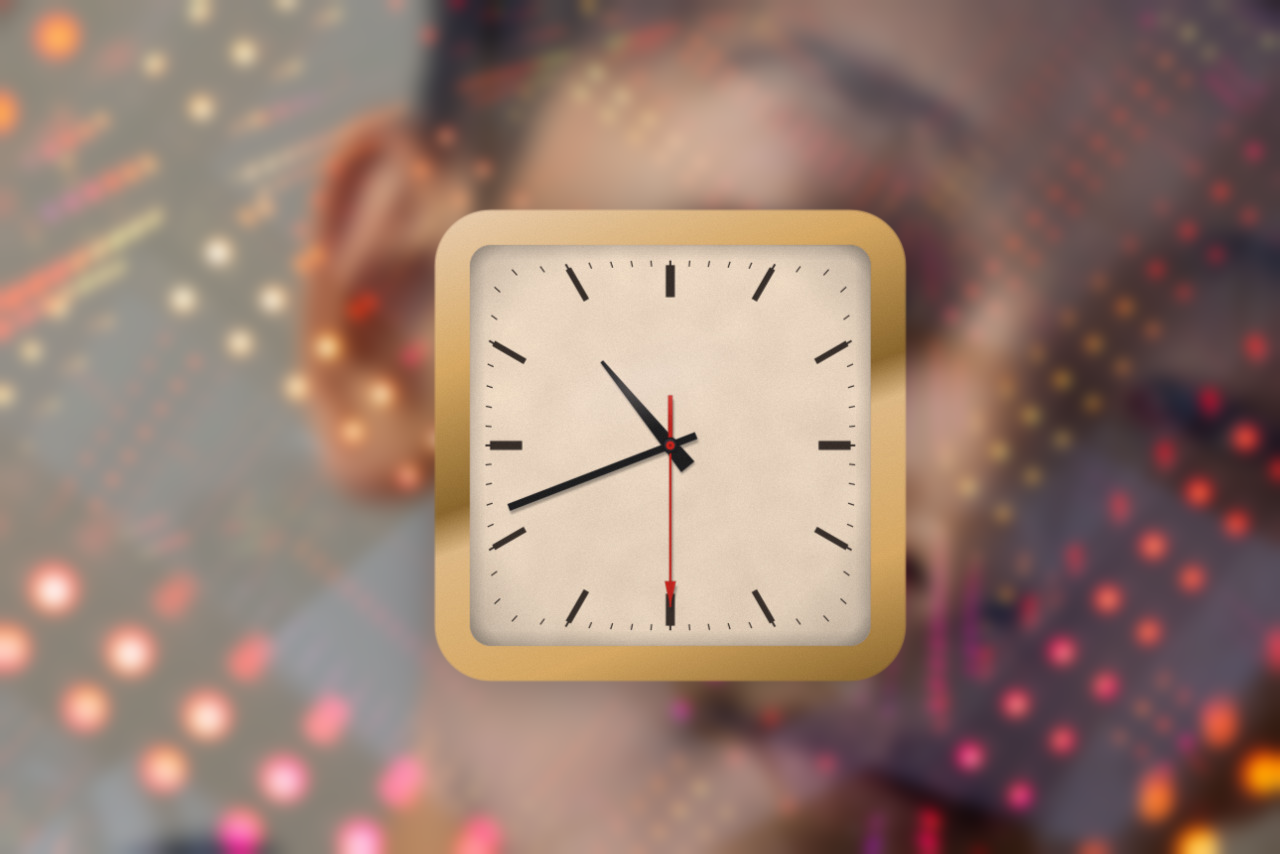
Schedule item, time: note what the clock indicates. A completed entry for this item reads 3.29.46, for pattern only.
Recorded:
10.41.30
